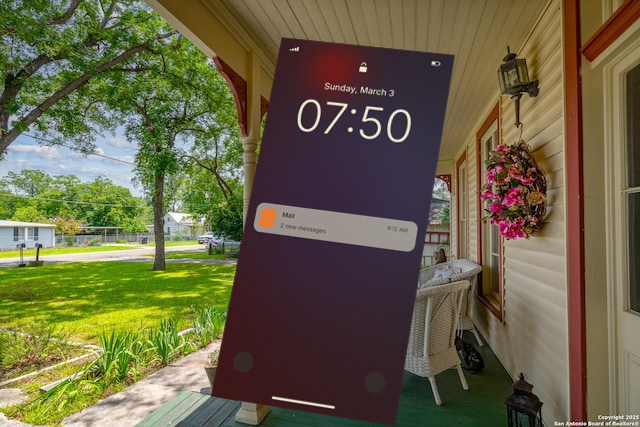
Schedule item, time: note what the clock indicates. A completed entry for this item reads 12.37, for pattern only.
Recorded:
7.50
